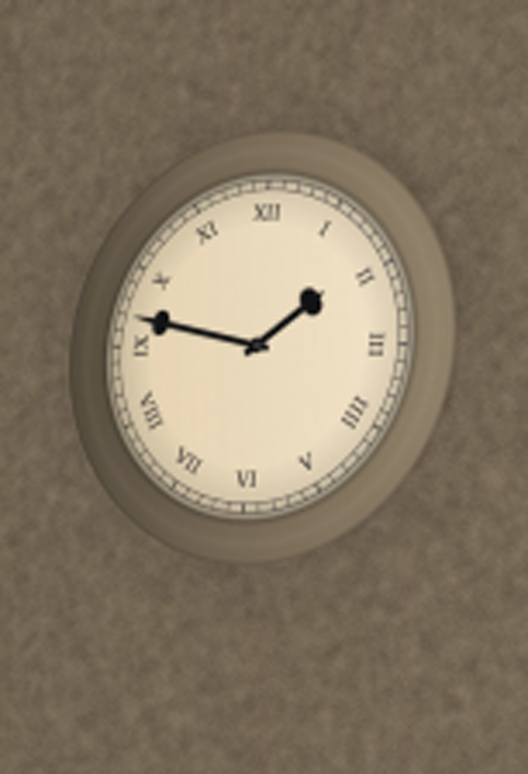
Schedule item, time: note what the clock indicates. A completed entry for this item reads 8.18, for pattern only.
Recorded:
1.47
